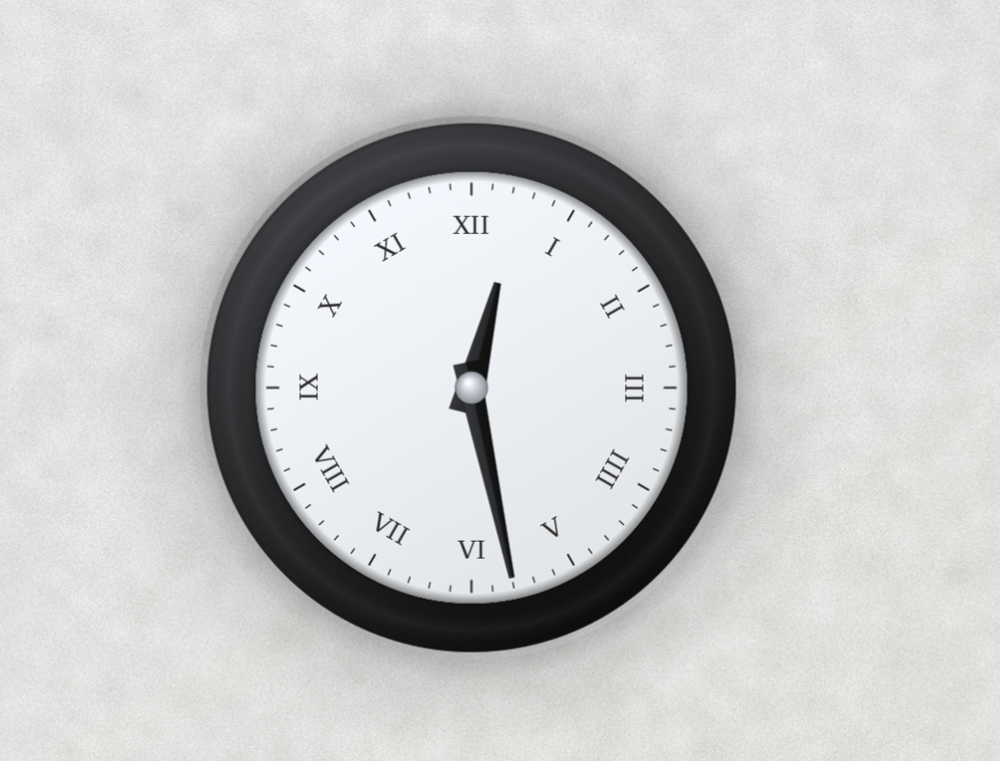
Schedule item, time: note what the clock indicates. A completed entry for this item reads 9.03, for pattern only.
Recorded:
12.28
